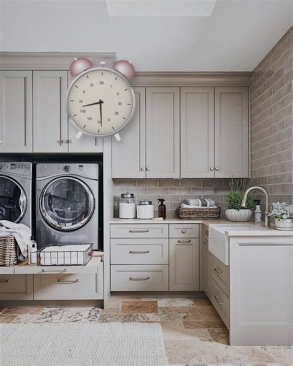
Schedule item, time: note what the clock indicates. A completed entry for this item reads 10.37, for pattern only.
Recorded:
8.29
